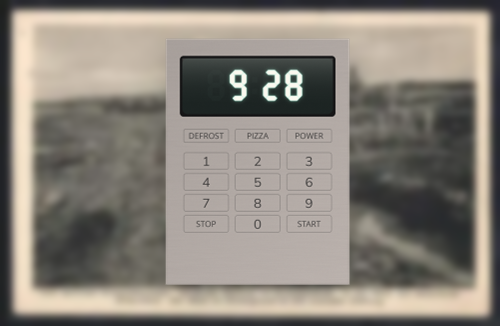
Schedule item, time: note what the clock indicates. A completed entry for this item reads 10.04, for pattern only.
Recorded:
9.28
